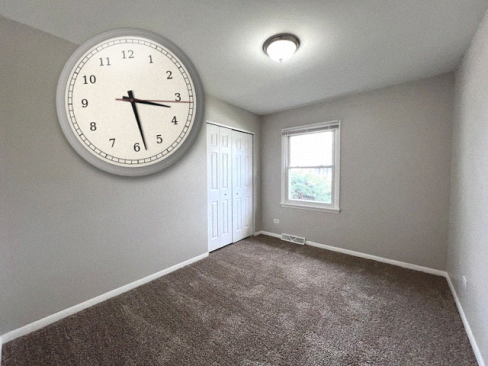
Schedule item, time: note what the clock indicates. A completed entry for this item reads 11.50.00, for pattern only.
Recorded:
3.28.16
